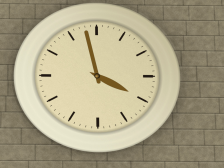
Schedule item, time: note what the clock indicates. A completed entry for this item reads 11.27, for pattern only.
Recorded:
3.58
